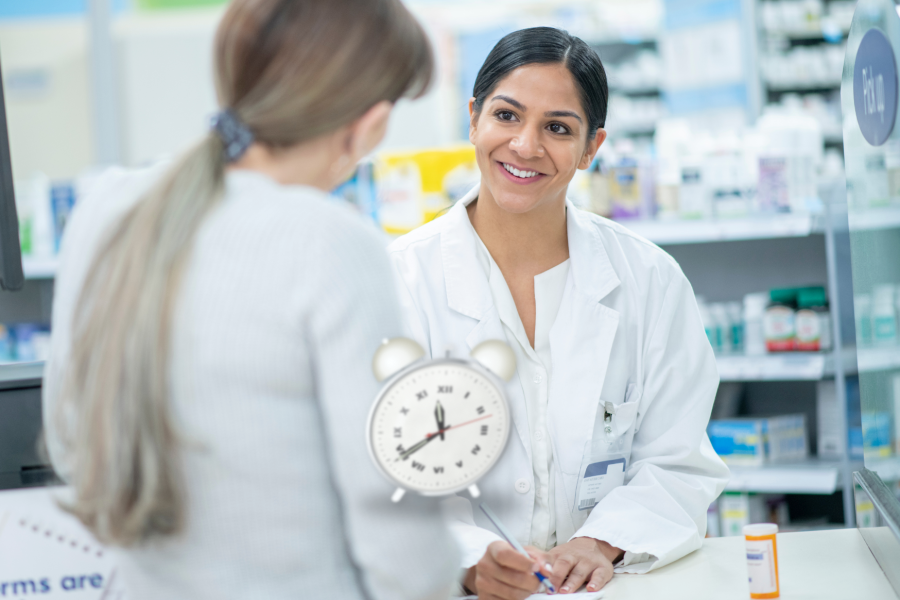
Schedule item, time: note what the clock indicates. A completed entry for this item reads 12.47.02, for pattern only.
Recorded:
11.39.12
